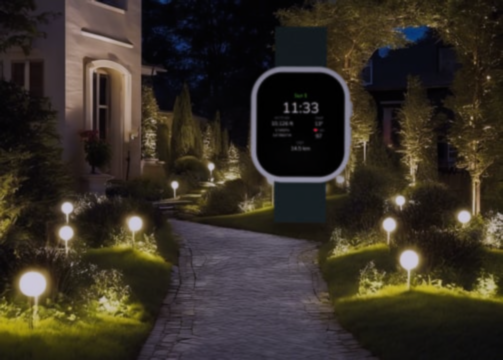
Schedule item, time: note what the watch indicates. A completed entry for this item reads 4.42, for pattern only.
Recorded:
11.33
